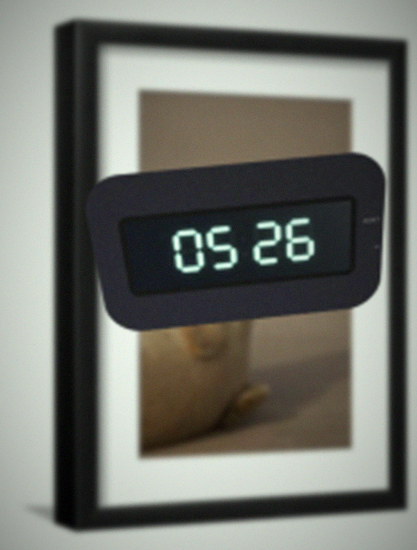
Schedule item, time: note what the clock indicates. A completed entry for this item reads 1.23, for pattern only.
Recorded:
5.26
